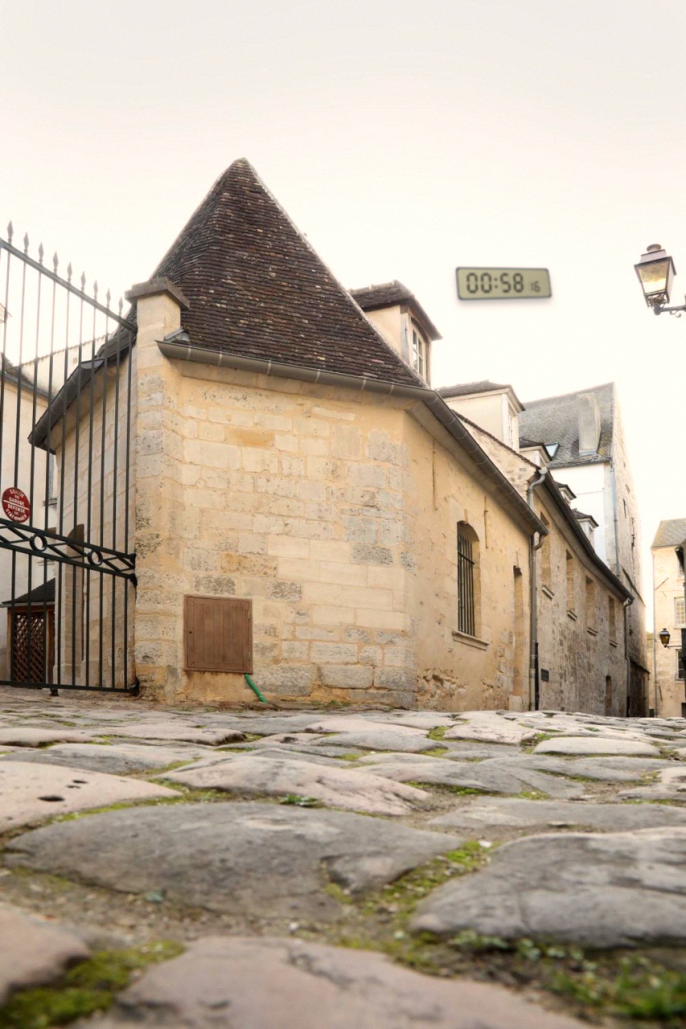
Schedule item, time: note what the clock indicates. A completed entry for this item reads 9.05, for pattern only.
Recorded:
0.58
